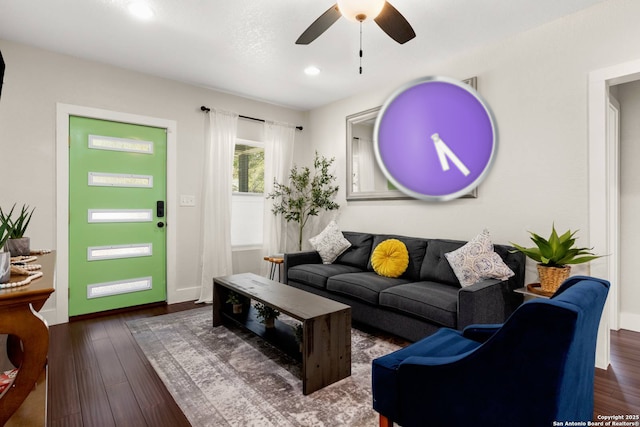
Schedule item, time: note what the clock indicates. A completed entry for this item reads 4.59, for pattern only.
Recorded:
5.23
